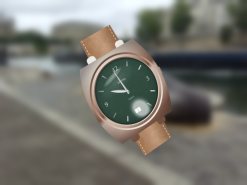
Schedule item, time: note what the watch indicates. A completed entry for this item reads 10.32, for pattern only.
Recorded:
9.59
